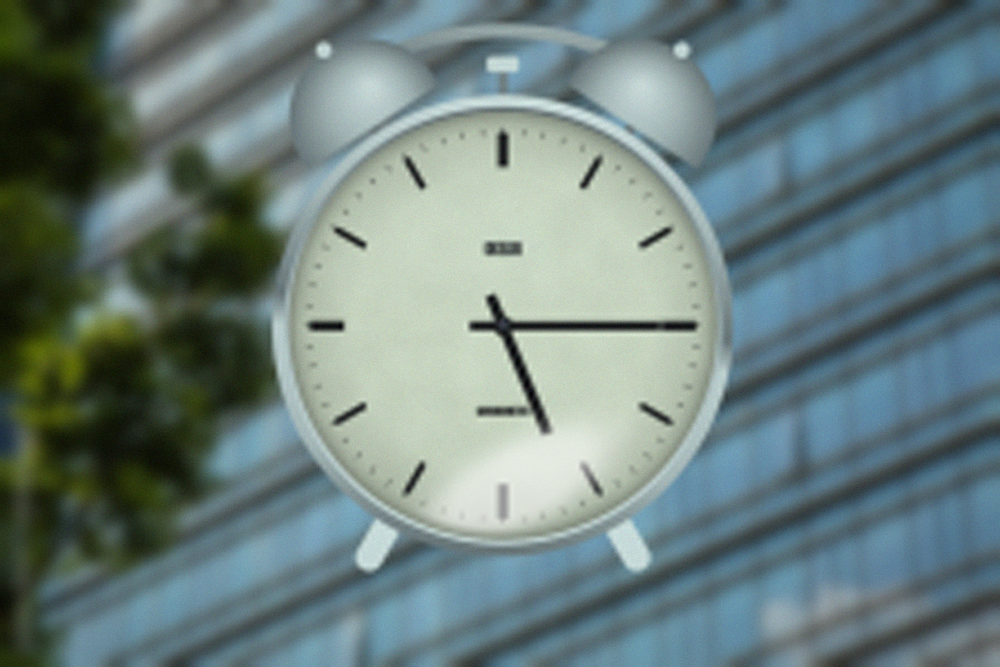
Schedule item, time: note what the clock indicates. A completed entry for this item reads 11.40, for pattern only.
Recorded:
5.15
